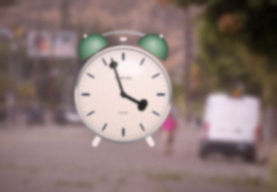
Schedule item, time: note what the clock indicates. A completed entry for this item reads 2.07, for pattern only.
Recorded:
3.57
